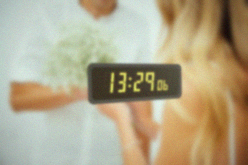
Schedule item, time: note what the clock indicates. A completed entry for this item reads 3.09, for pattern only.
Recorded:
13.29
